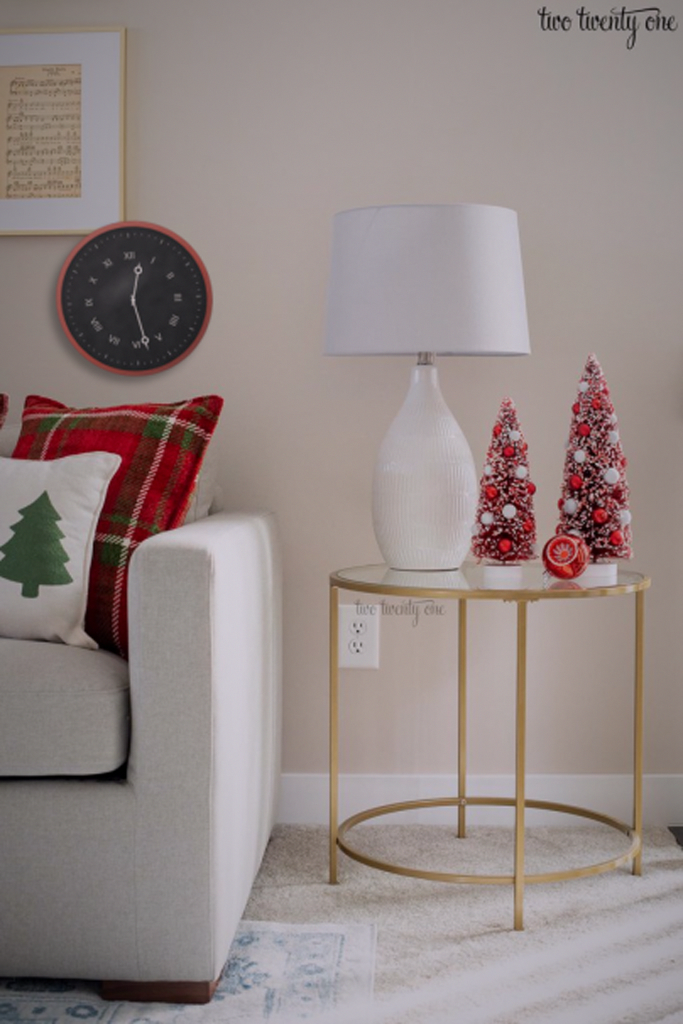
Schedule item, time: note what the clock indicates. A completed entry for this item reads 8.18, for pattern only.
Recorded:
12.28
